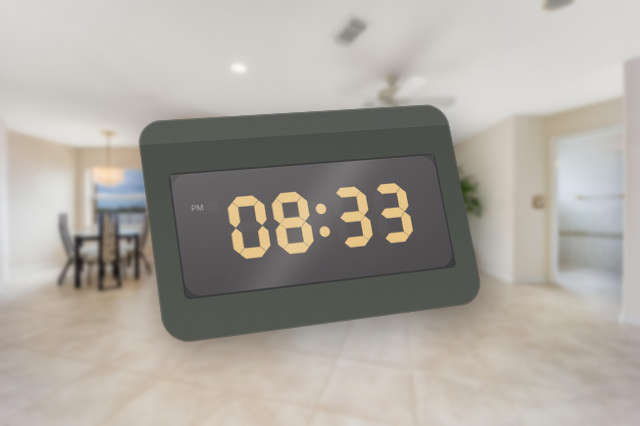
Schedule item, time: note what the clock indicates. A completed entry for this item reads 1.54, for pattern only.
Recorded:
8.33
